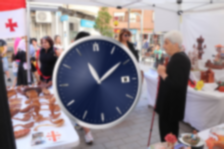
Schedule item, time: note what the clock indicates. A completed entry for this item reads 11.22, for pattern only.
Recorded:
11.09
